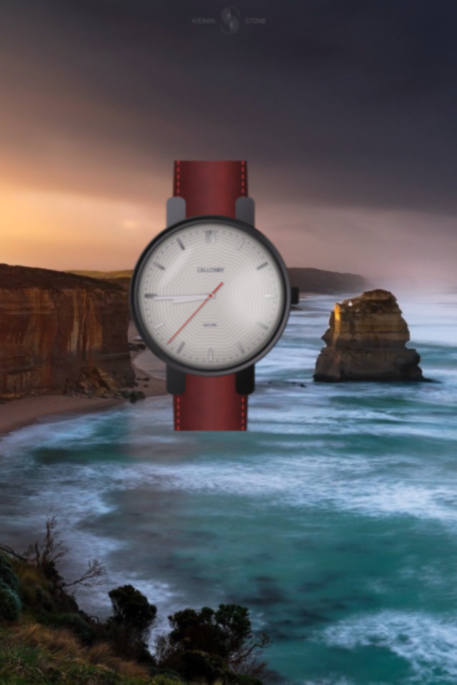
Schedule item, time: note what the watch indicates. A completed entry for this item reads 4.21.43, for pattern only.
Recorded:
8.44.37
